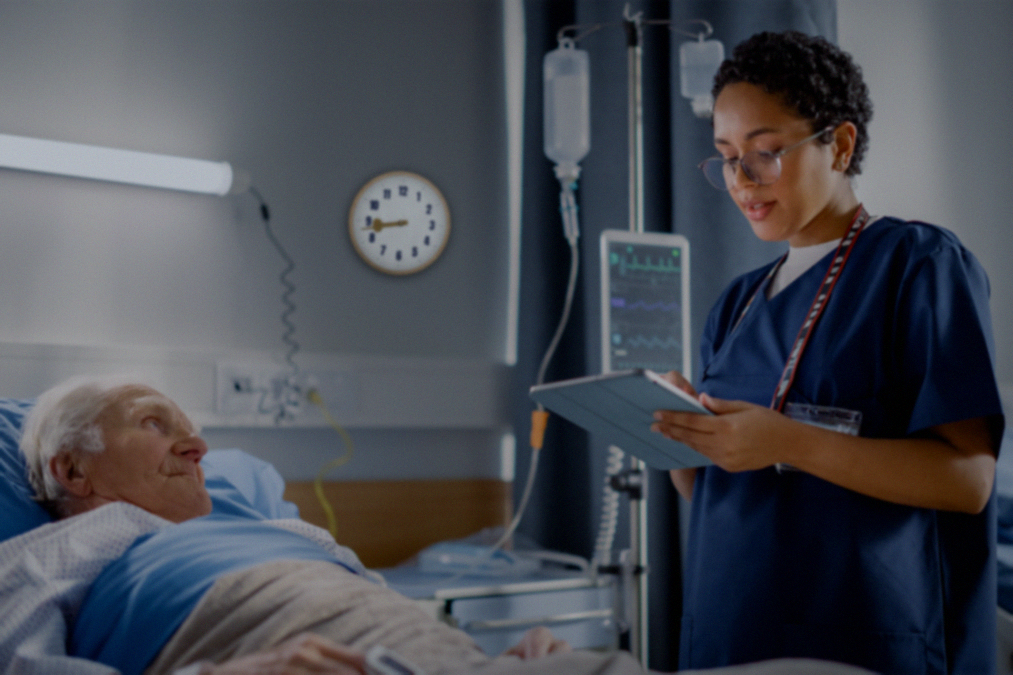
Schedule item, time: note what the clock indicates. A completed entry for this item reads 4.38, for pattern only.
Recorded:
8.43
